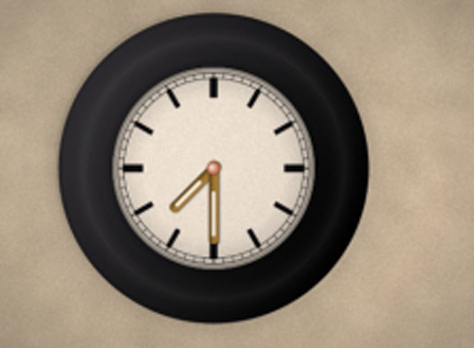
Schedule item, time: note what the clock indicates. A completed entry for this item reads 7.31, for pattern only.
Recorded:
7.30
